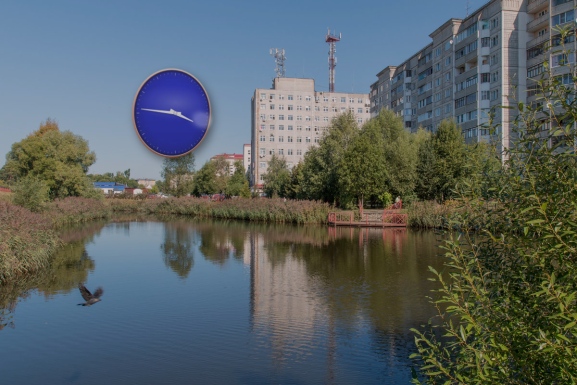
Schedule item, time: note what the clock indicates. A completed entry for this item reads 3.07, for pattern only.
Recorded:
3.46
